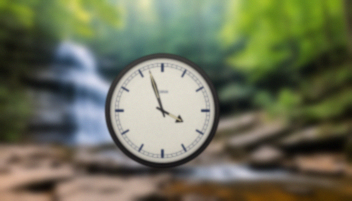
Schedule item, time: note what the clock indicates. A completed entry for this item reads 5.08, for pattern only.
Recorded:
3.57
